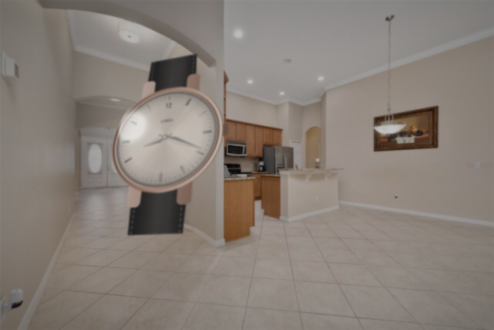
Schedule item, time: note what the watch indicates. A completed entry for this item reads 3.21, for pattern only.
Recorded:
8.19
